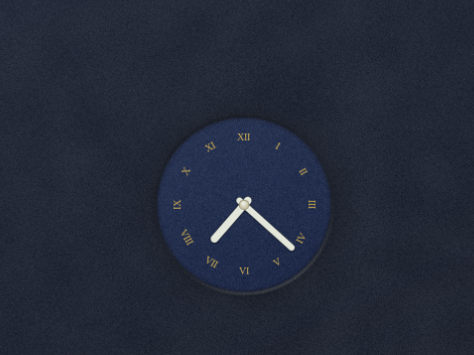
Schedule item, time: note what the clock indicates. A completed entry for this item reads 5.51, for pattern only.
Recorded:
7.22
